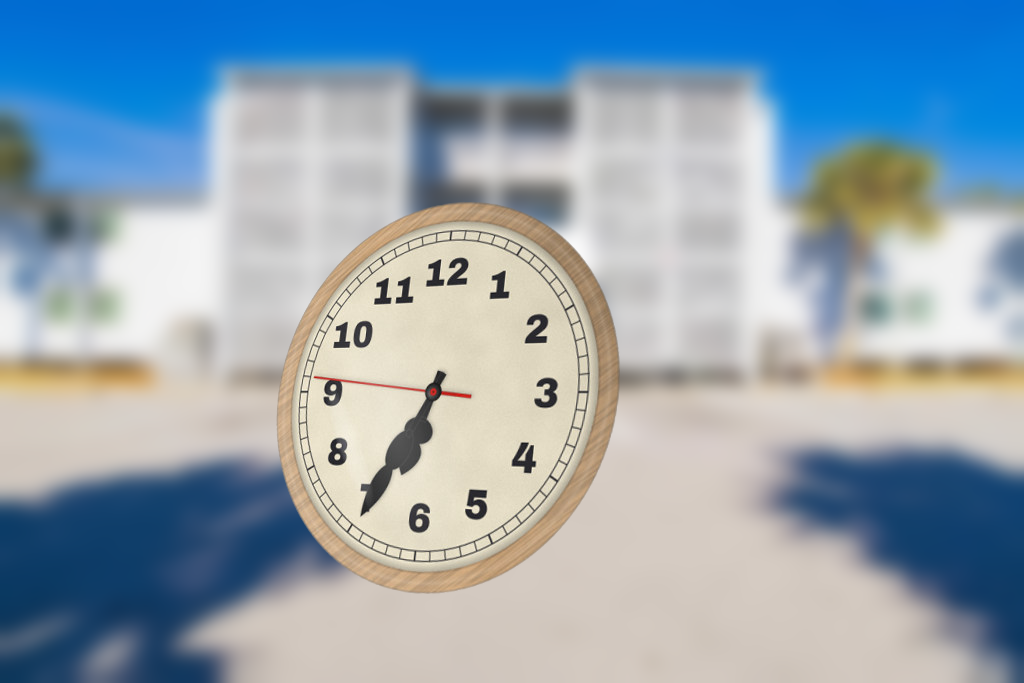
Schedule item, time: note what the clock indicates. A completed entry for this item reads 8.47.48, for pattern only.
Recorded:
6.34.46
